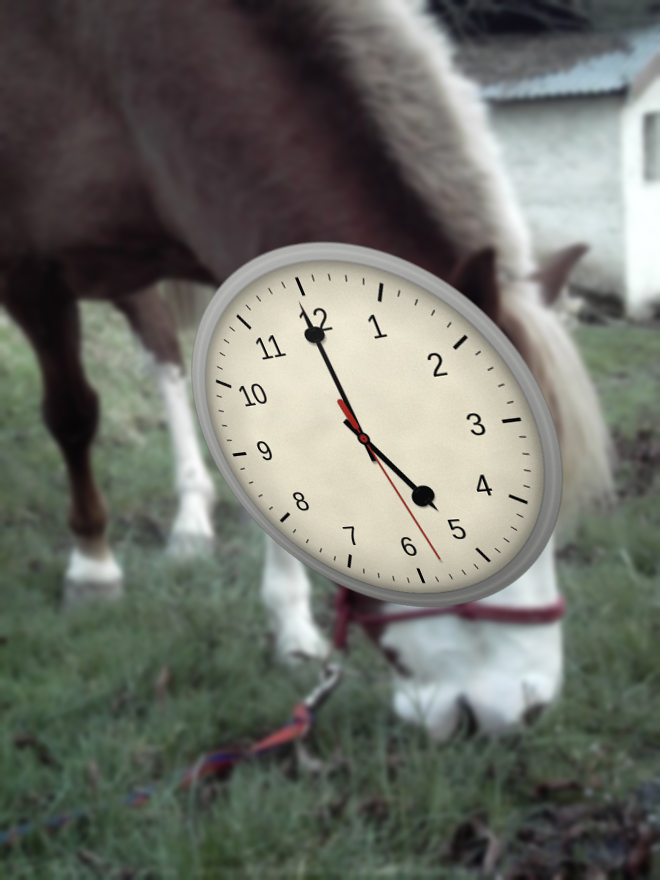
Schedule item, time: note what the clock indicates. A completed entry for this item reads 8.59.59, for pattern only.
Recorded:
4.59.28
